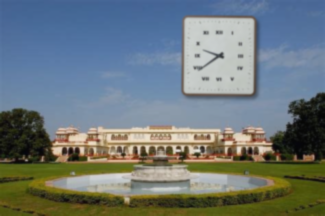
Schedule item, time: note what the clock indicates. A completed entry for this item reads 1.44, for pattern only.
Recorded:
9.39
